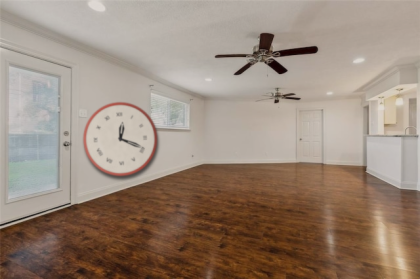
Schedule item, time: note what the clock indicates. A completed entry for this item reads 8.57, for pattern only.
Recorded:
12.19
